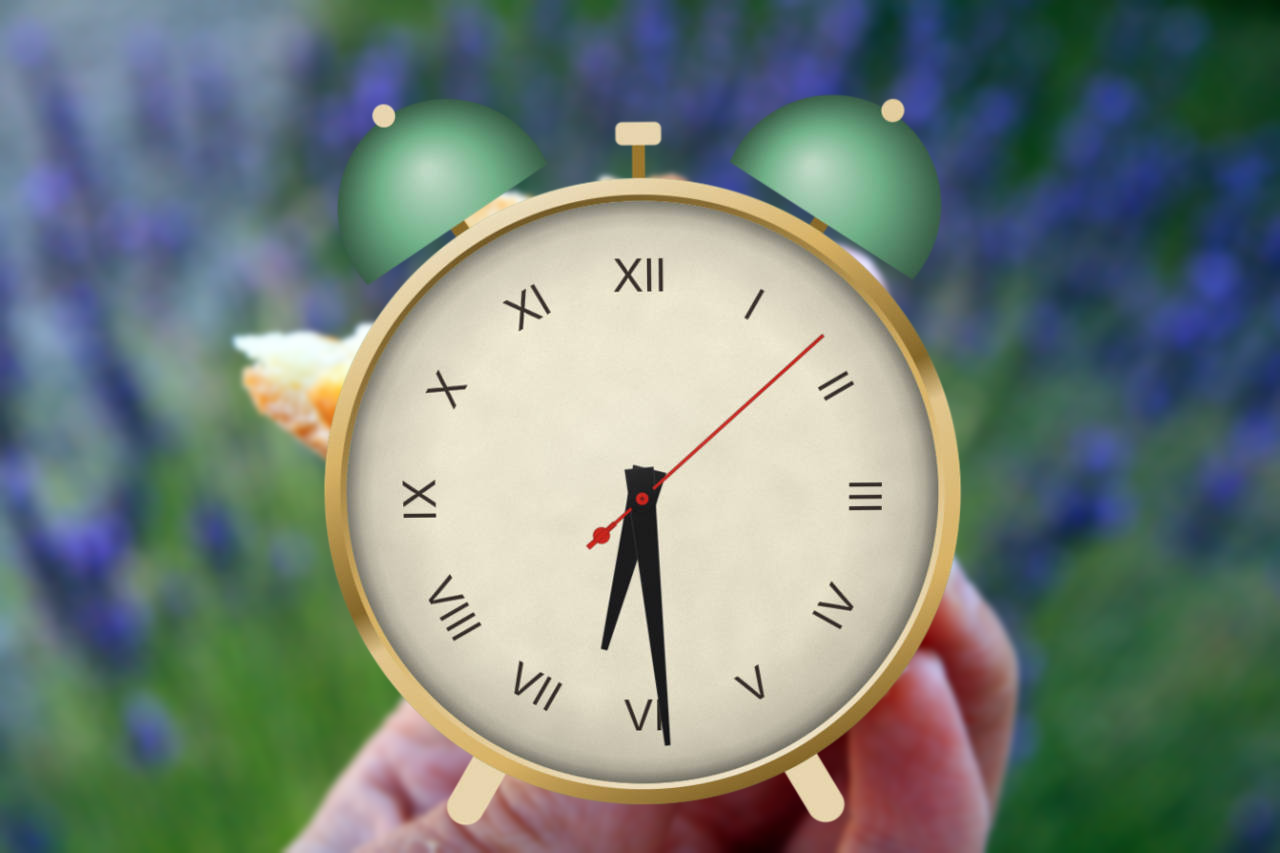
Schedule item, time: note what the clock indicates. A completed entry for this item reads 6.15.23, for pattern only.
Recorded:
6.29.08
